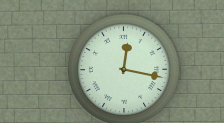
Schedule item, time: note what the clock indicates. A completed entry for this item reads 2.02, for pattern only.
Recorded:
12.17
